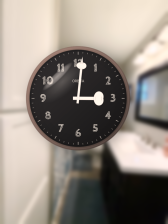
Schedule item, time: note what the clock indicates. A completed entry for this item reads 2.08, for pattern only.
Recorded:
3.01
